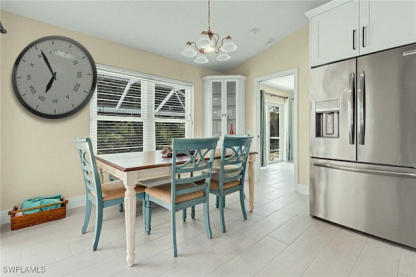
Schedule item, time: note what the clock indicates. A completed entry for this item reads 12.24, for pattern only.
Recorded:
6.56
